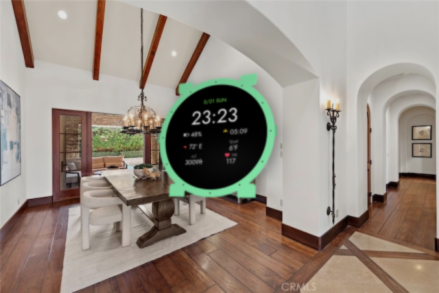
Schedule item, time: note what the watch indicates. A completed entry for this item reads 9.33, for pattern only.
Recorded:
23.23
